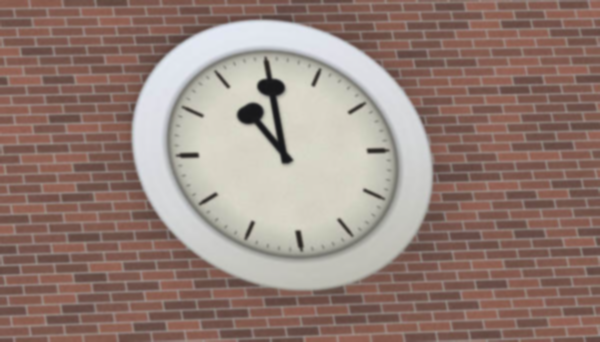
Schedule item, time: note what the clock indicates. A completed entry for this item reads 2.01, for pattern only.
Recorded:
11.00
